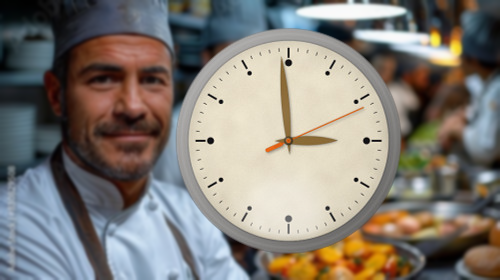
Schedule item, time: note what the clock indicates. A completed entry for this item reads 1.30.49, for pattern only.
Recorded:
2.59.11
